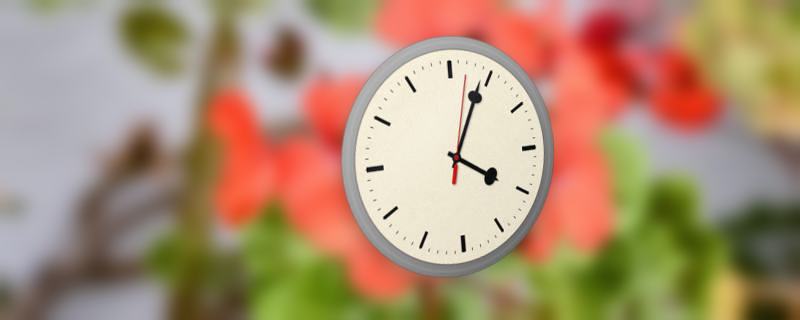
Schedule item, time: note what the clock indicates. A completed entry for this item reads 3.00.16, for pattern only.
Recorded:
4.04.02
